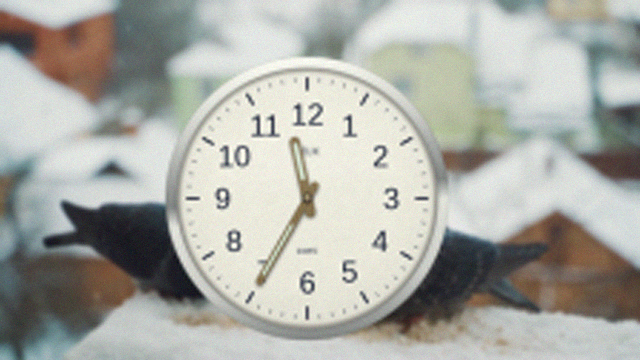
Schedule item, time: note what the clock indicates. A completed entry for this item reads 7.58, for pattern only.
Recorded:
11.35
